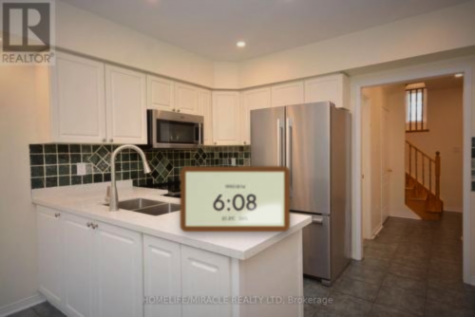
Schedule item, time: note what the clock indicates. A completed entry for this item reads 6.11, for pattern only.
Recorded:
6.08
